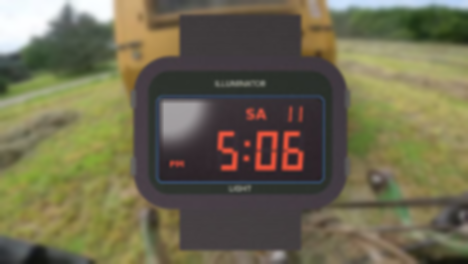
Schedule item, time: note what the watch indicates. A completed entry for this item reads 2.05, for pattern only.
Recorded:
5.06
